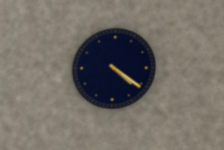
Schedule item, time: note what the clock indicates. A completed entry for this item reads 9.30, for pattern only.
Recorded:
4.21
